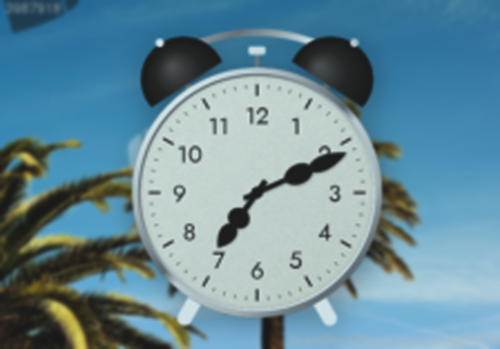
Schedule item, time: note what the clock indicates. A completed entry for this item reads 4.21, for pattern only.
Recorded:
7.11
